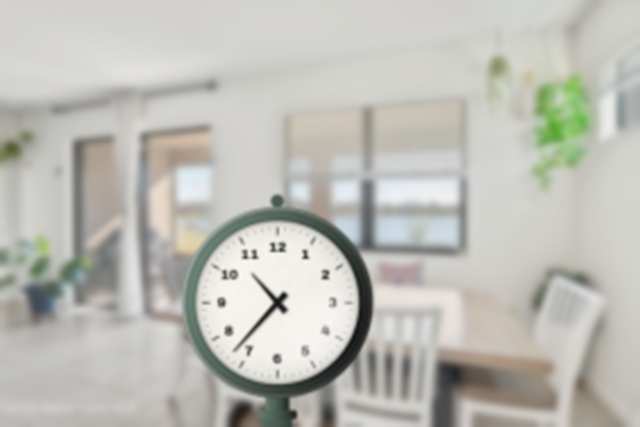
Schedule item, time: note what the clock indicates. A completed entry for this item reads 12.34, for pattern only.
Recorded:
10.37
